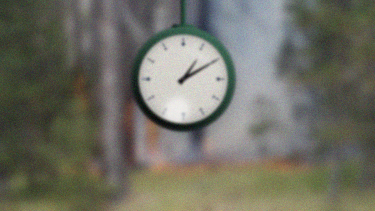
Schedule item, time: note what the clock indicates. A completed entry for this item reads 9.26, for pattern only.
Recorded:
1.10
